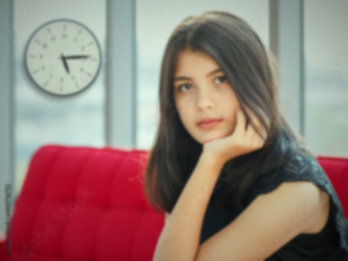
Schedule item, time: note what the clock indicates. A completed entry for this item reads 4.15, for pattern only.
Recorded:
5.14
